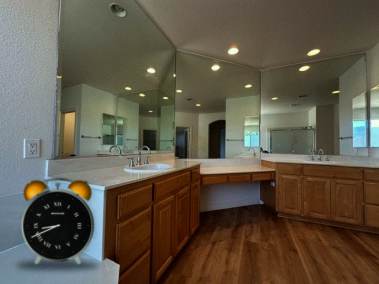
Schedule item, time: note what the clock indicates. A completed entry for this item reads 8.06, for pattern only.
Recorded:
8.41
